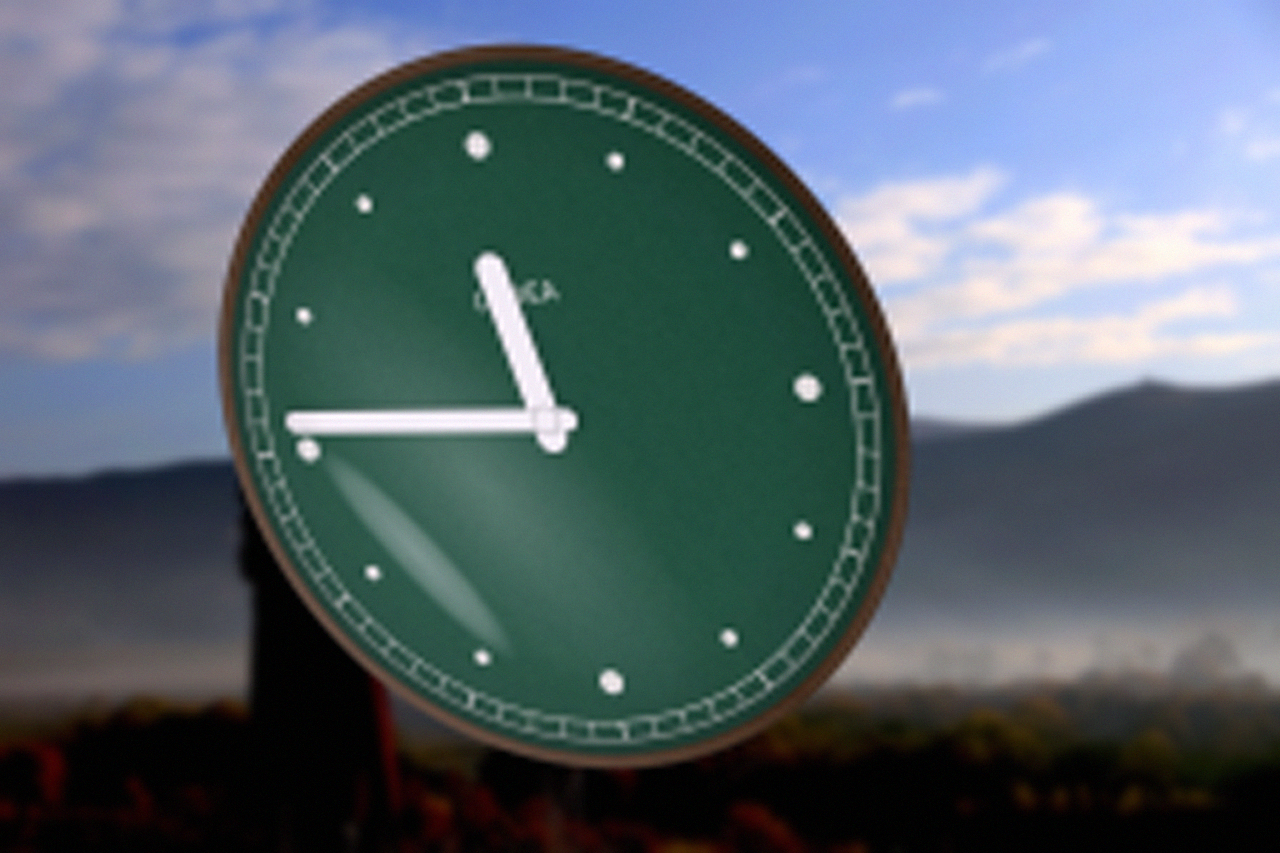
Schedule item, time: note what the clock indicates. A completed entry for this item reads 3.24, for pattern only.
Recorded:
11.46
